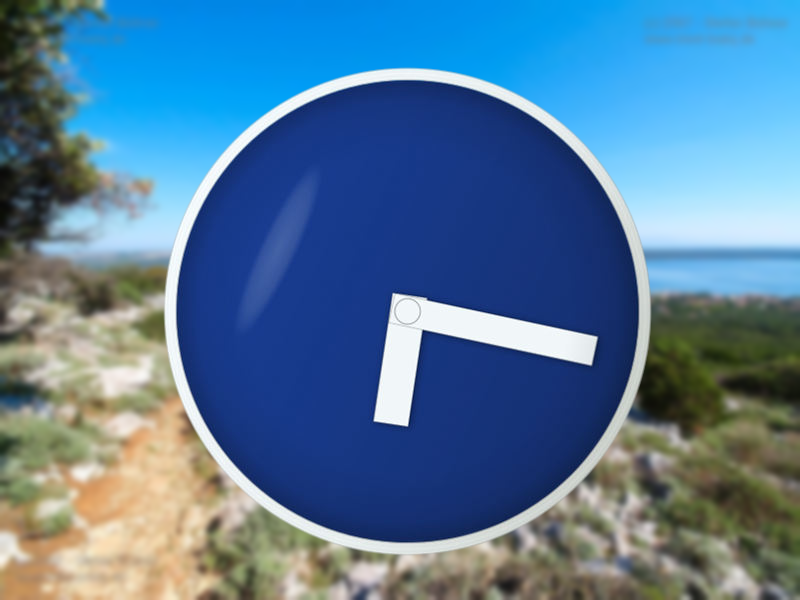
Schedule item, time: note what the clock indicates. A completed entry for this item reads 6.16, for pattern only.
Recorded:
6.17
